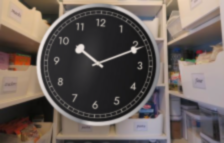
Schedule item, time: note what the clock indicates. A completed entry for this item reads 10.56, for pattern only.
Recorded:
10.11
